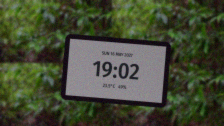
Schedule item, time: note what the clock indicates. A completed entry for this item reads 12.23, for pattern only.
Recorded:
19.02
